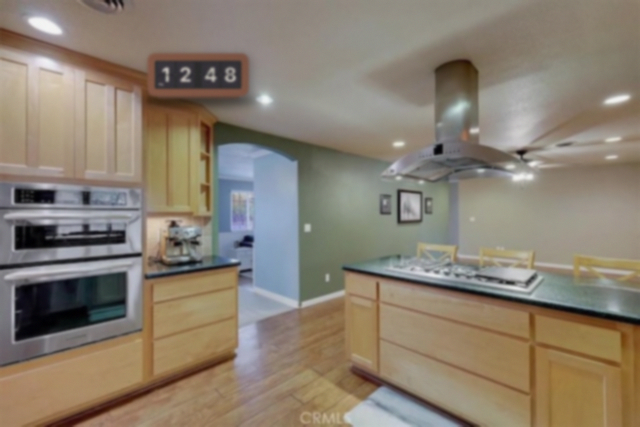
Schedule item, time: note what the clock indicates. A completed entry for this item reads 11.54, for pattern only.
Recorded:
12.48
